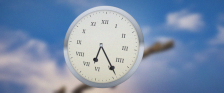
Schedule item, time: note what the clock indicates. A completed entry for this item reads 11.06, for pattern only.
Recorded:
6.24
